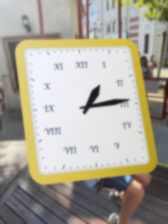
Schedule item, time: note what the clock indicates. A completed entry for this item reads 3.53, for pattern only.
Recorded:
1.14
